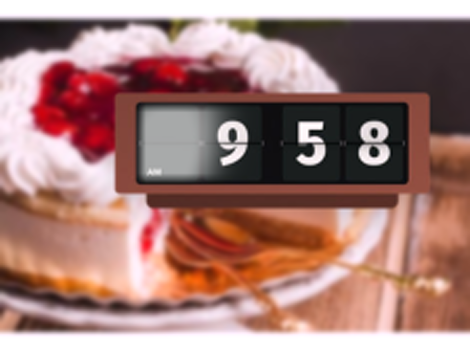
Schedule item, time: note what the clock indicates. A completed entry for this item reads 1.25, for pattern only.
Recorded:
9.58
